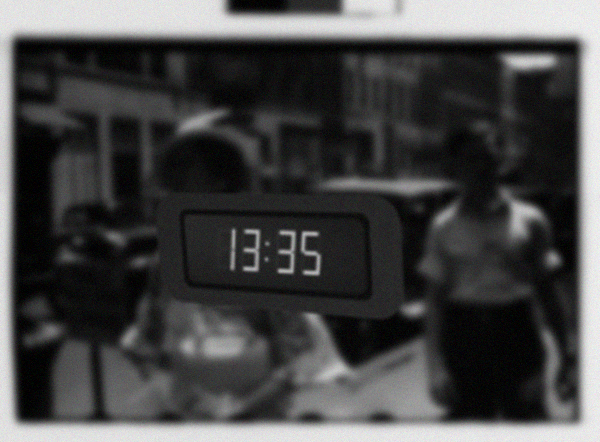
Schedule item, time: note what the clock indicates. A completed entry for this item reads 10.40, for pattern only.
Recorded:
13.35
